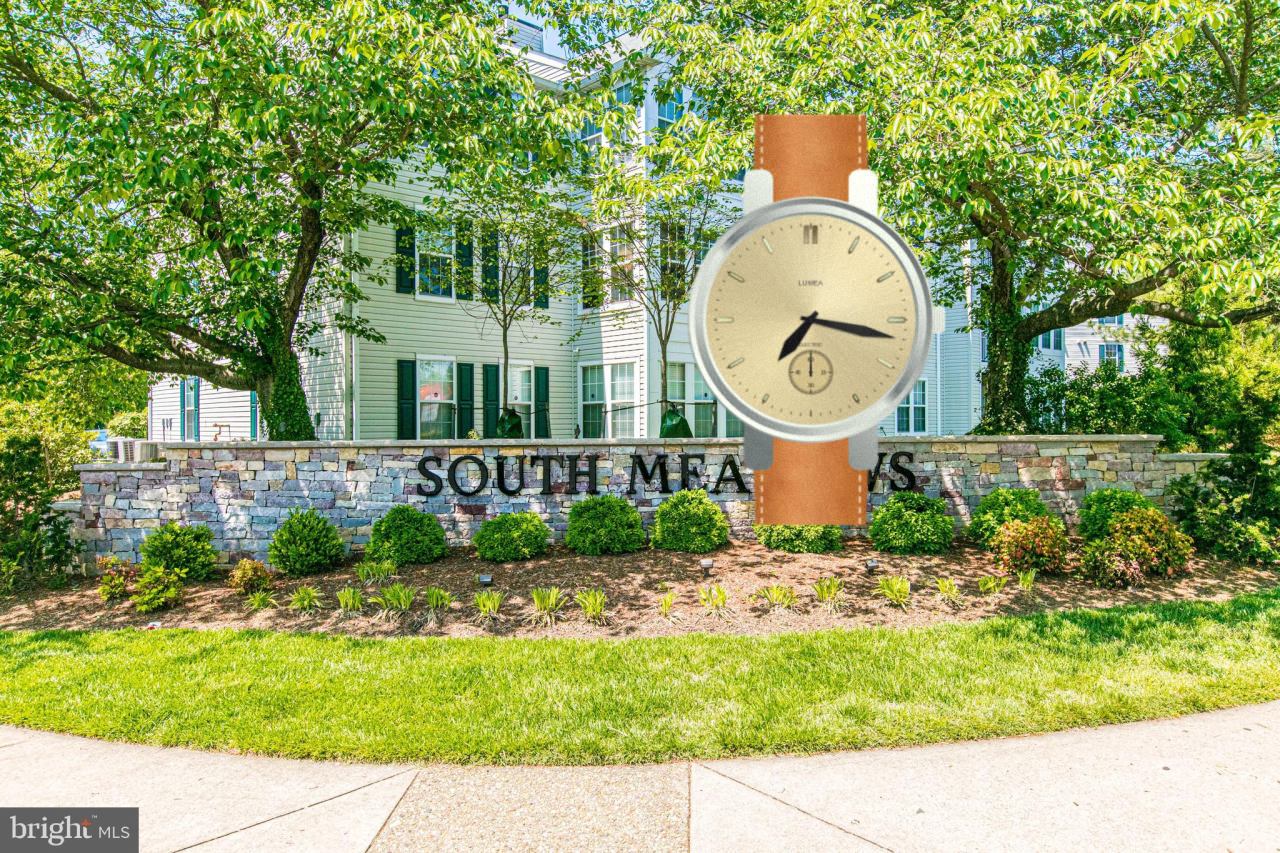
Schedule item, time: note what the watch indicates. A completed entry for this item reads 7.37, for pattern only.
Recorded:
7.17
